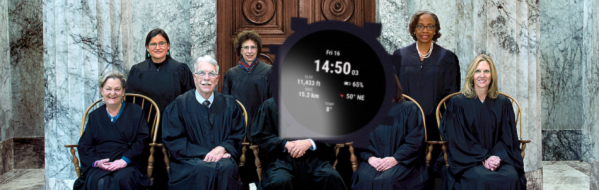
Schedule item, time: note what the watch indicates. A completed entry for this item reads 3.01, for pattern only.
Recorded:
14.50
